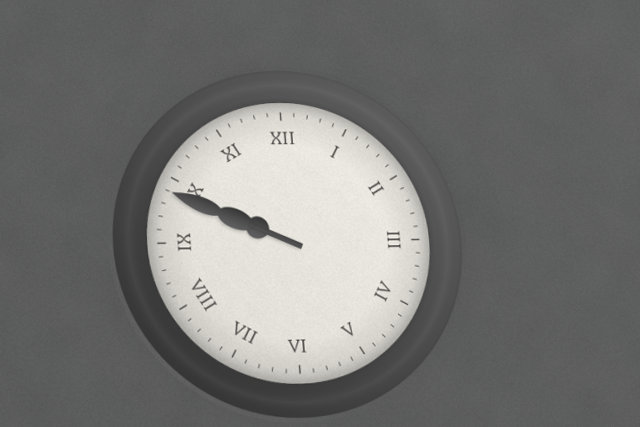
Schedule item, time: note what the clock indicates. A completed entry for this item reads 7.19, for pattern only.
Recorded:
9.49
